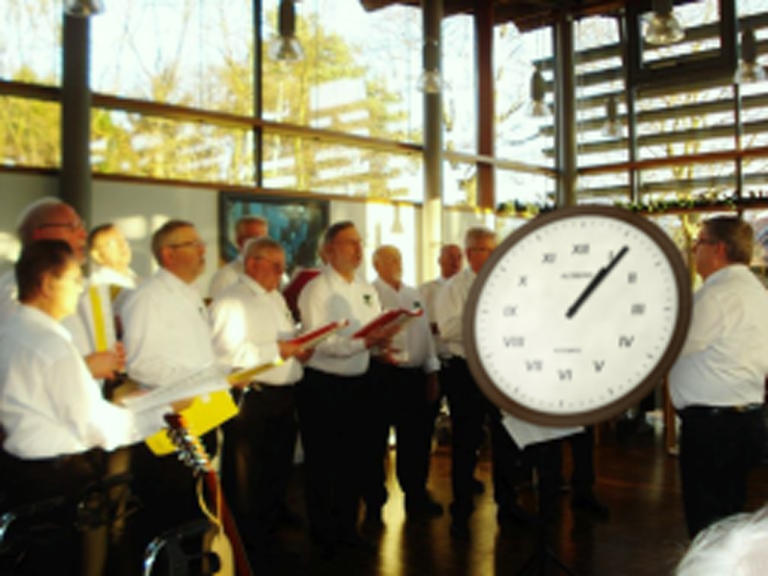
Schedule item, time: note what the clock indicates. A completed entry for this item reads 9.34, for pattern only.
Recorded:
1.06
